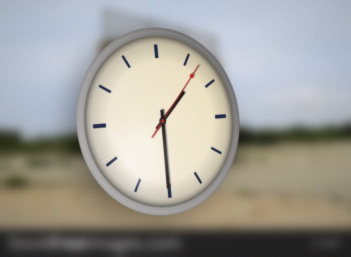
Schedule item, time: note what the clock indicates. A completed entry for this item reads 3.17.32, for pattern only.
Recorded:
1.30.07
